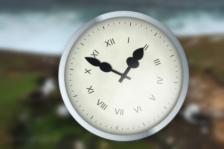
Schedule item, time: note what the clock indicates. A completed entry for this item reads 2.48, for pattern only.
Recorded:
1.53
